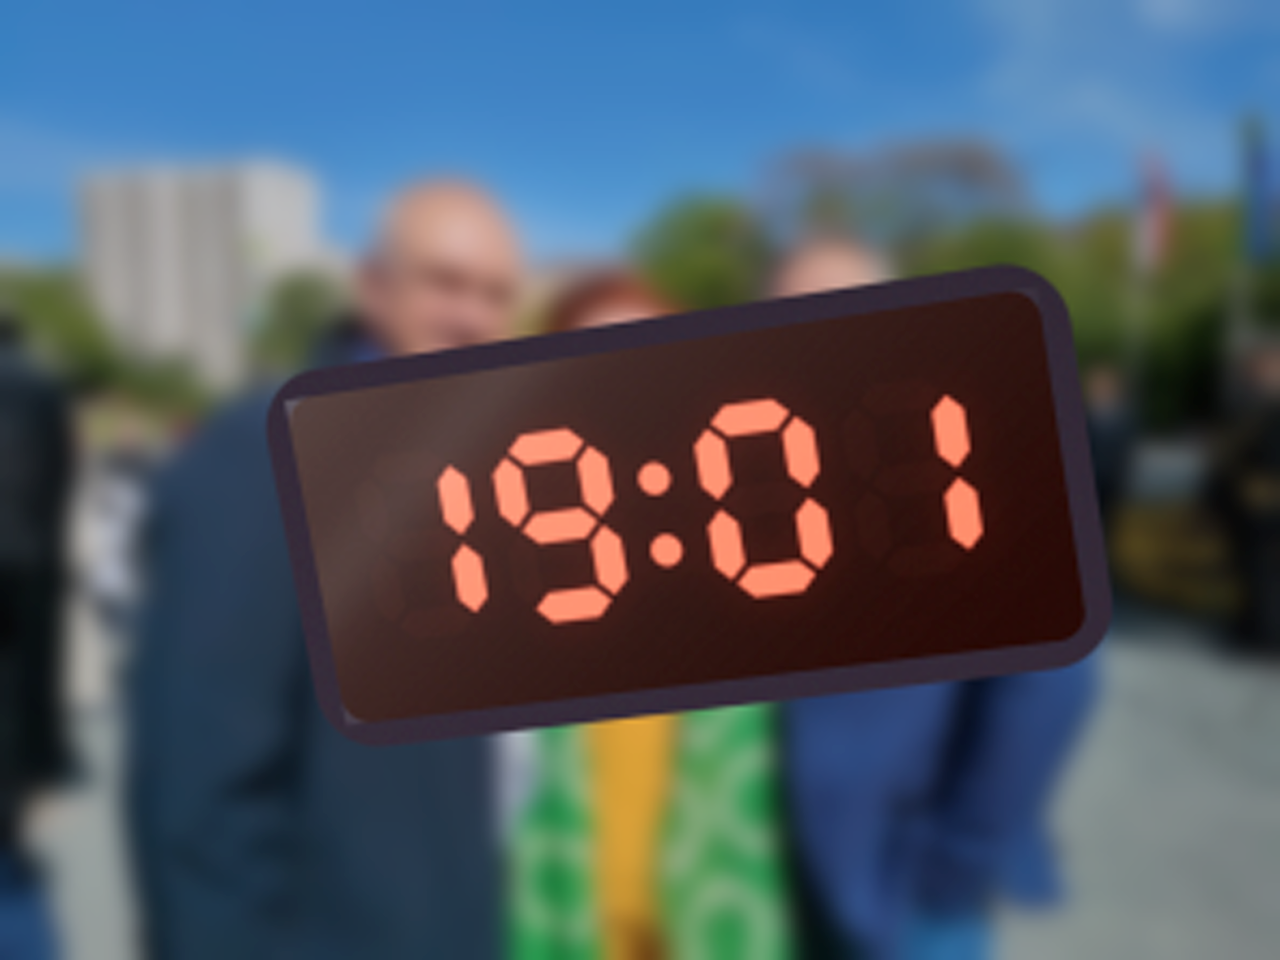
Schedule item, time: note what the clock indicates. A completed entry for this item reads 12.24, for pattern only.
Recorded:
19.01
